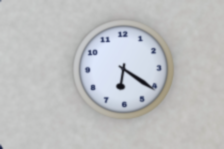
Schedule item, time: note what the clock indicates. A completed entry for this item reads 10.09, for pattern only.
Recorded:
6.21
